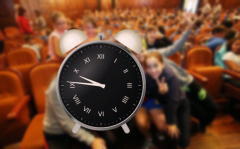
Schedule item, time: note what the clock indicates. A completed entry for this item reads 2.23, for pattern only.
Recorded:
9.46
